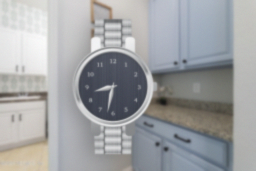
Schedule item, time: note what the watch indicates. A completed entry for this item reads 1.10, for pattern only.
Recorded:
8.32
